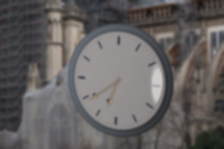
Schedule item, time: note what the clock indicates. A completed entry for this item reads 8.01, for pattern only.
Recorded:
6.39
